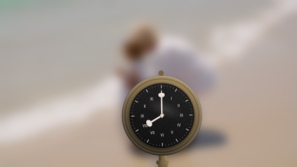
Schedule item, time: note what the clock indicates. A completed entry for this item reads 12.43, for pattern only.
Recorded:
8.00
